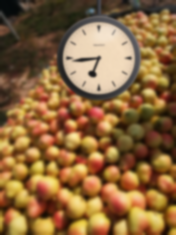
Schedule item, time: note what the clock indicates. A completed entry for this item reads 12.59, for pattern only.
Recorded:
6.44
